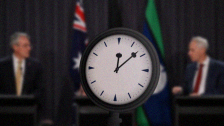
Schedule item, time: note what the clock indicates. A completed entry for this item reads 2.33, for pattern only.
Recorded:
12.08
